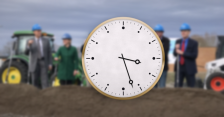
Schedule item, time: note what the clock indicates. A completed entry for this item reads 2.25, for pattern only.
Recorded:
3.27
